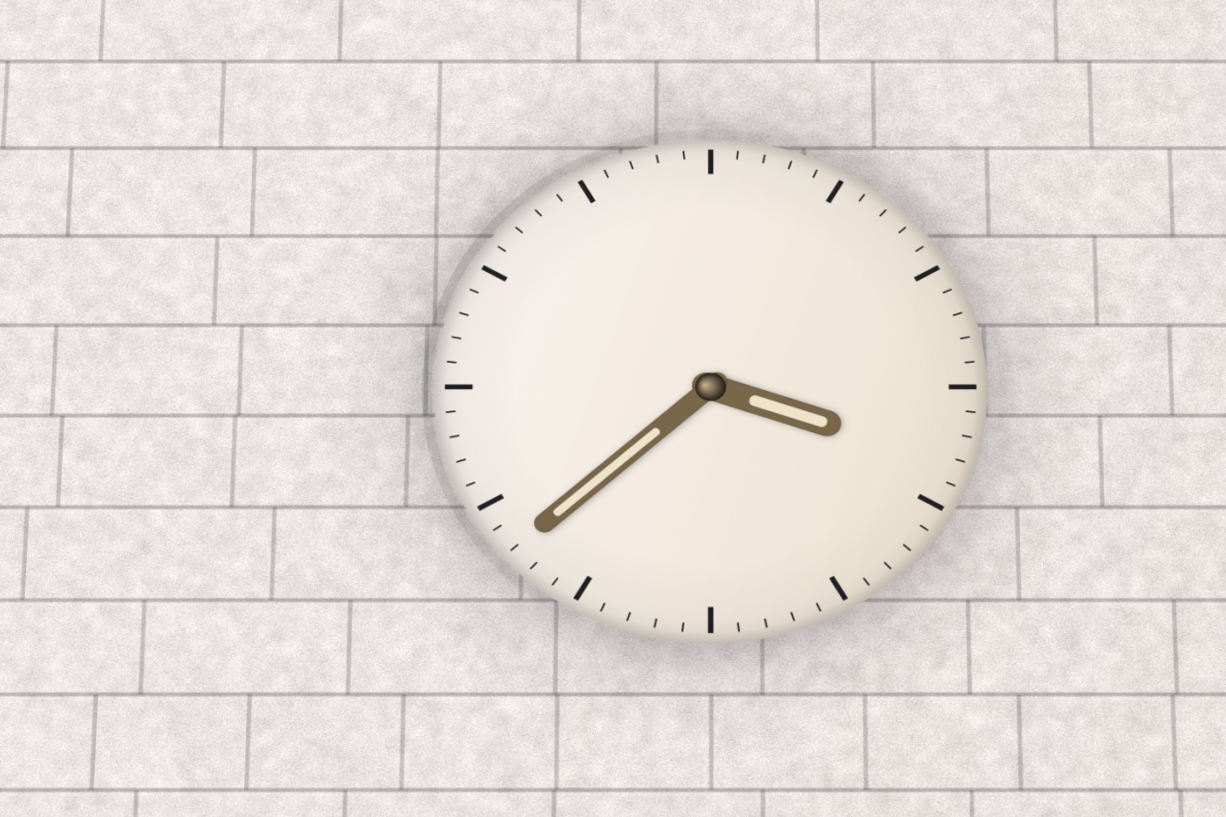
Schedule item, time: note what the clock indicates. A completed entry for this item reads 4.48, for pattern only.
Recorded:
3.38
